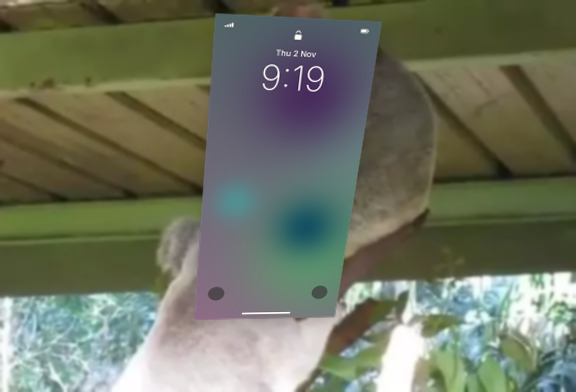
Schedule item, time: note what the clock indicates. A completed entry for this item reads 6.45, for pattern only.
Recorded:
9.19
